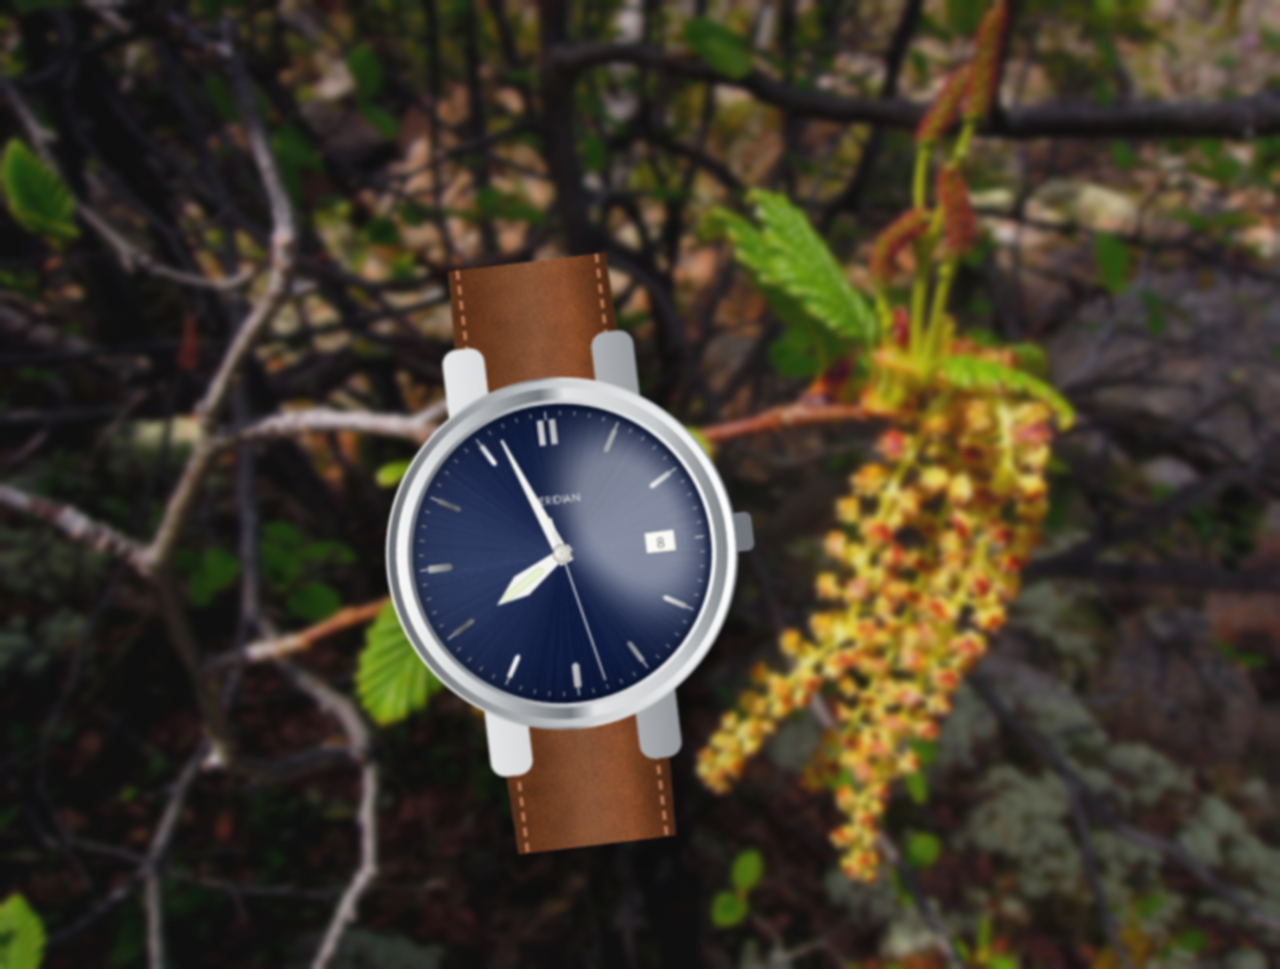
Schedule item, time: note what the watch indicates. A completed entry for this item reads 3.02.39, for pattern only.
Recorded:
7.56.28
